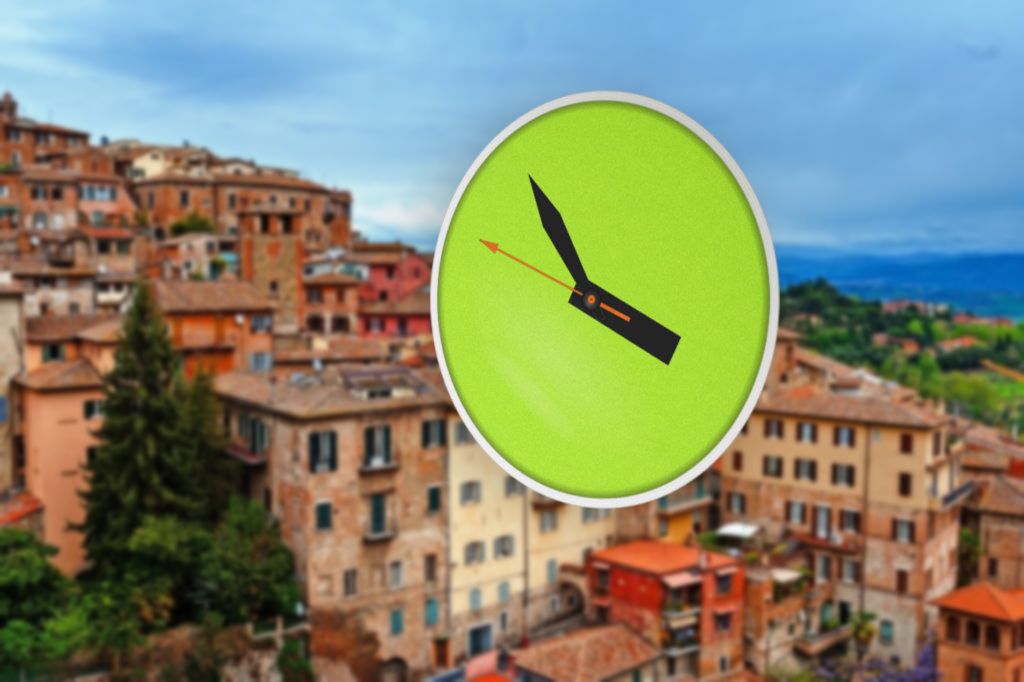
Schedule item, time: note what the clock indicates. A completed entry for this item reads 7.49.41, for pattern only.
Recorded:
3.54.49
